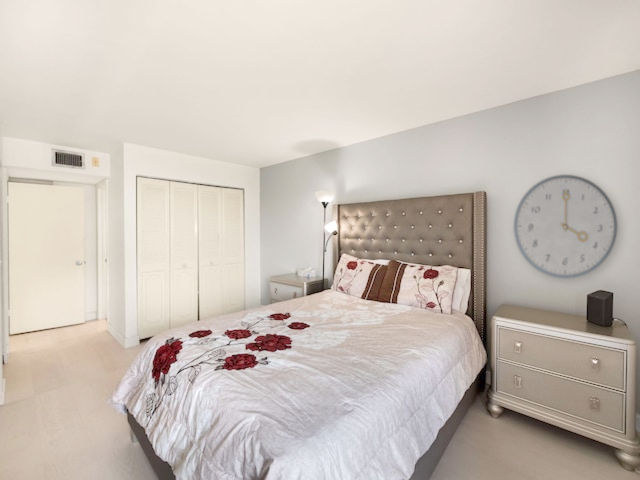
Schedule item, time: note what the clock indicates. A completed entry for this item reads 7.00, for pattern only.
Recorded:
4.00
